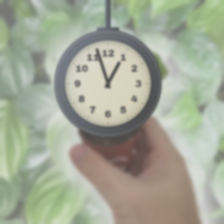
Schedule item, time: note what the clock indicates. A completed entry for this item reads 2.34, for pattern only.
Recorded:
12.57
